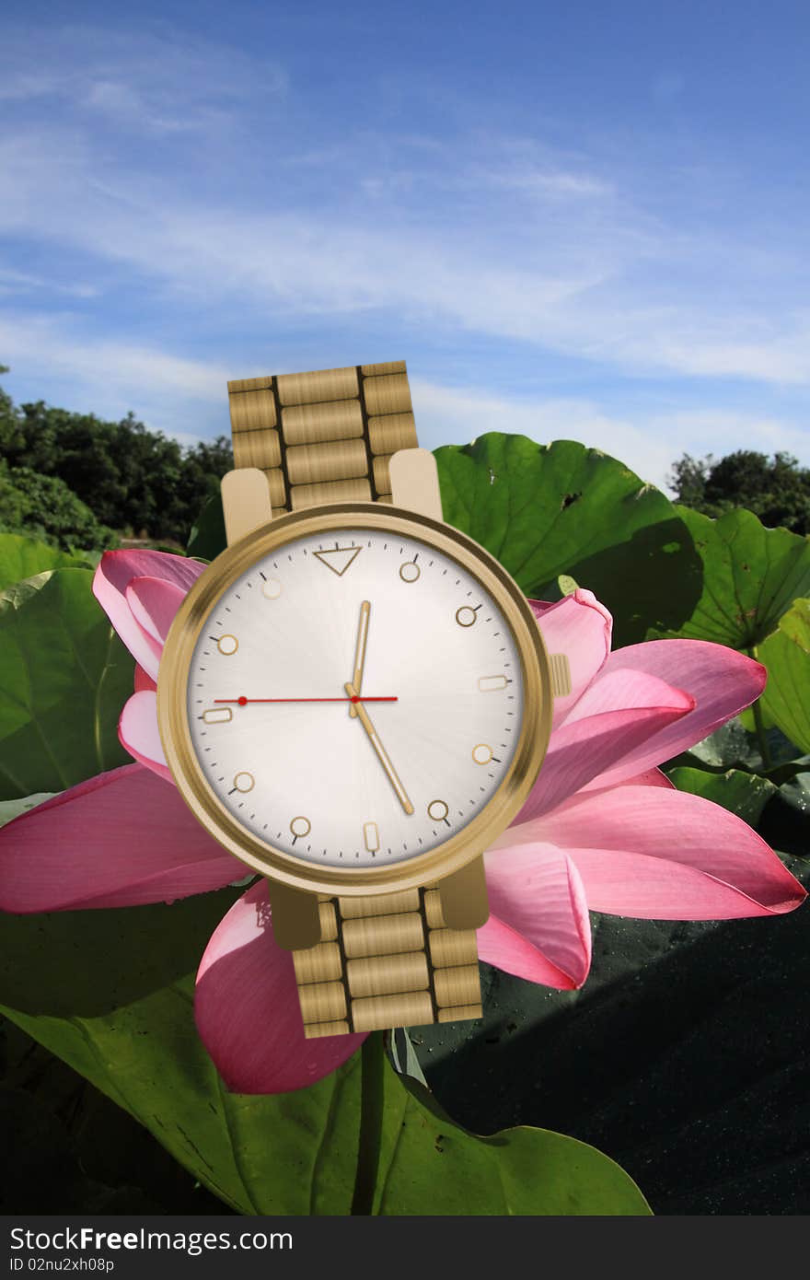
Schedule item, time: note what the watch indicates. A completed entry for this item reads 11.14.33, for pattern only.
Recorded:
12.26.46
